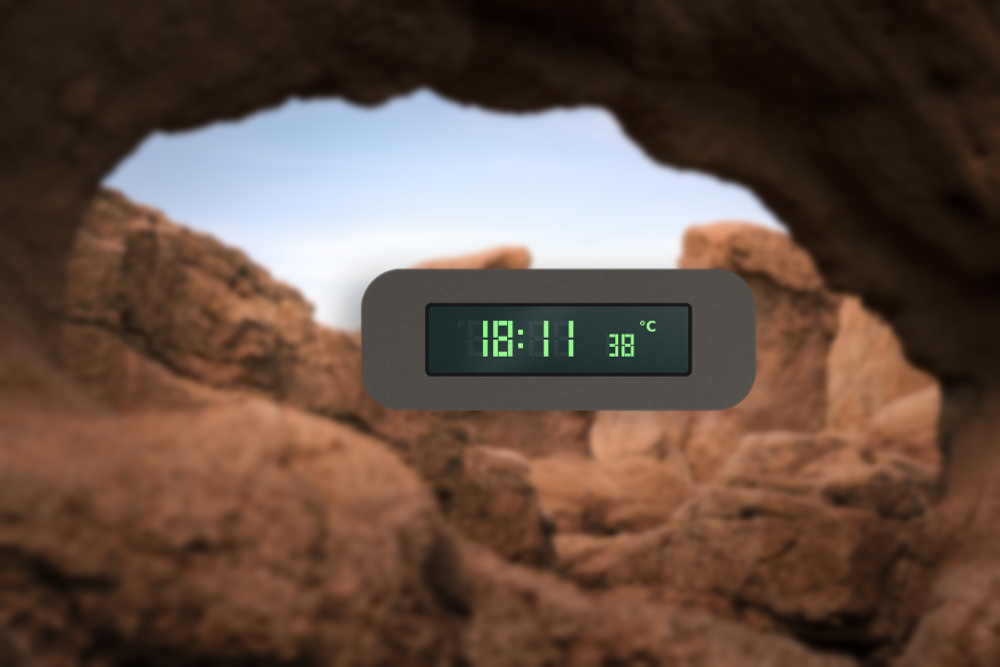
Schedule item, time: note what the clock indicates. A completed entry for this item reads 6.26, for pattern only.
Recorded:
18.11
